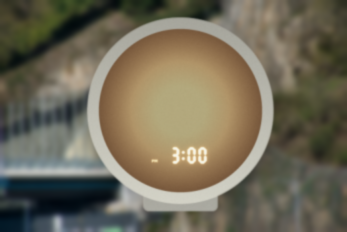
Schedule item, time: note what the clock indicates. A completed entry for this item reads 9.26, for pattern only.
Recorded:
3.00
